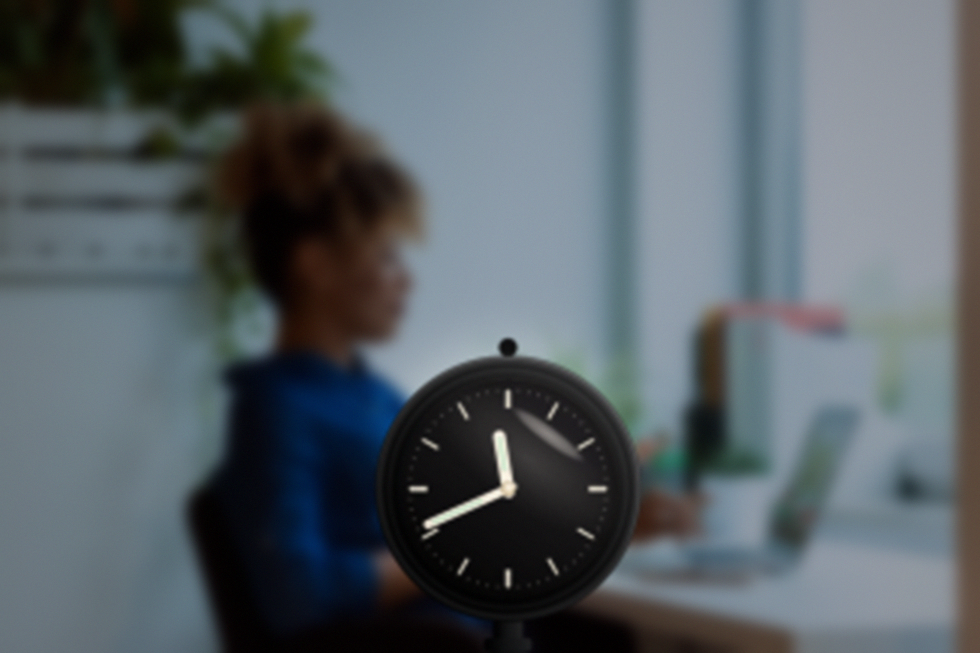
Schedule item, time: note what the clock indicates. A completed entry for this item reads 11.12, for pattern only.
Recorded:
11.41
